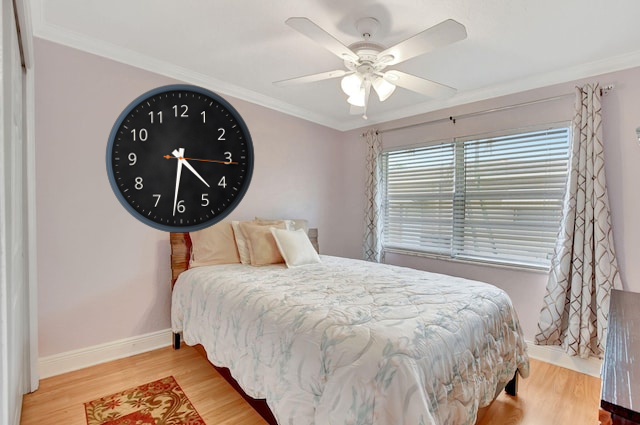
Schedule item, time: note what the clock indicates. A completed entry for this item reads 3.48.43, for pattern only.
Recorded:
4.31.16
